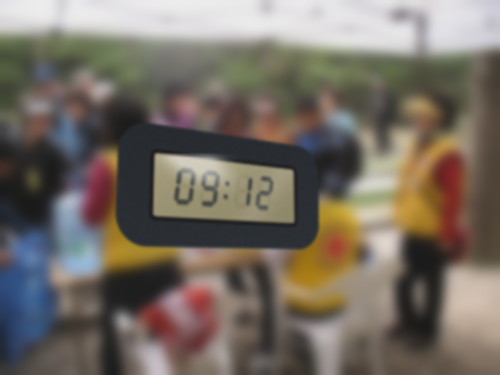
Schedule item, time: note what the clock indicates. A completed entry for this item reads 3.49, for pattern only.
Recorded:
9.12
